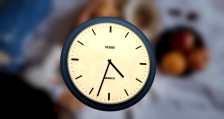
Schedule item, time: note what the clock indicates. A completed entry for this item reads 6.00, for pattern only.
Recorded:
4.33
